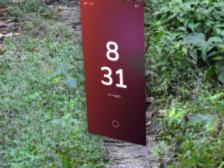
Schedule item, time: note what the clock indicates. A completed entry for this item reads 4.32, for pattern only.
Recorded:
8.31
